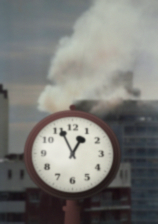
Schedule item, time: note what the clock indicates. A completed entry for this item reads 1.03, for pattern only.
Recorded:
12.56
